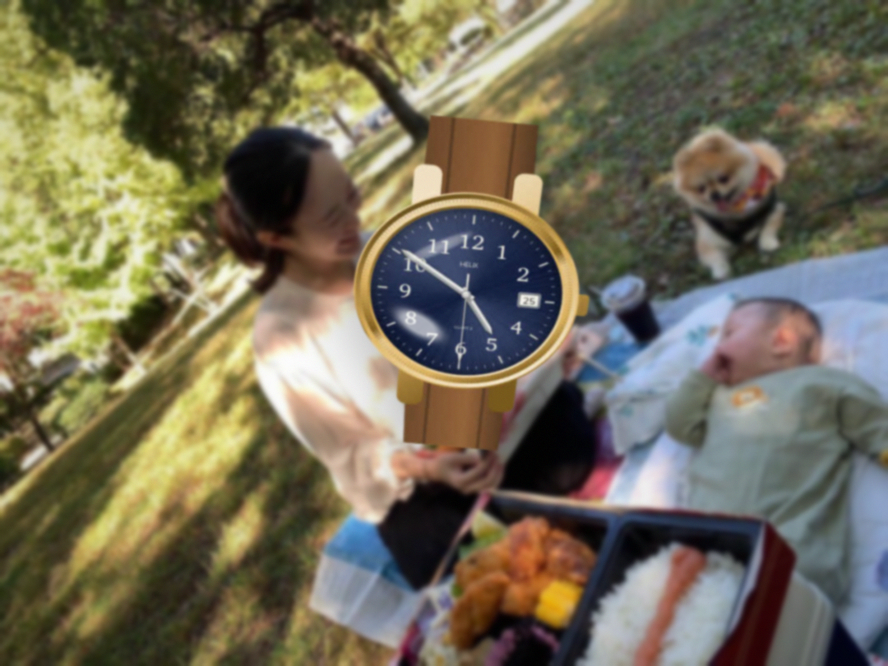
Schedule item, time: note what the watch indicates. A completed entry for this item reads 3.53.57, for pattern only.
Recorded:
4.50.30
